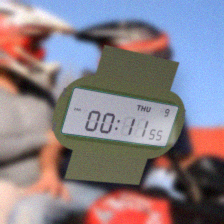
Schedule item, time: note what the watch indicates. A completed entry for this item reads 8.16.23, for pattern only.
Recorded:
0.11.55
